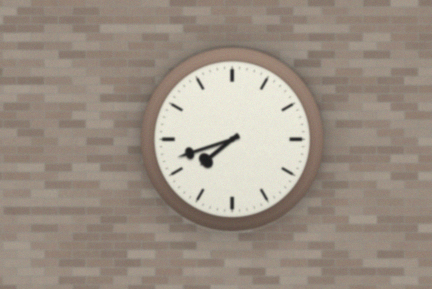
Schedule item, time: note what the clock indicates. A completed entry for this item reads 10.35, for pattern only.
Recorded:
7.42
